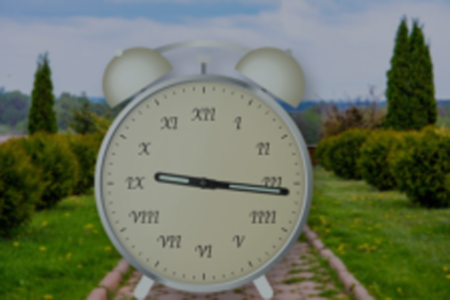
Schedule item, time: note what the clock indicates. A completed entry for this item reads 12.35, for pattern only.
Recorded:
9.16
